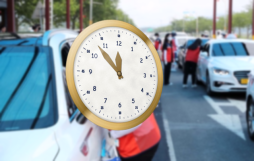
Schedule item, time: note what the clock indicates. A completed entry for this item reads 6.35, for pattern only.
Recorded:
11.53
